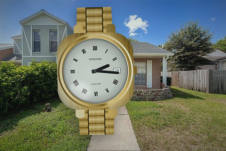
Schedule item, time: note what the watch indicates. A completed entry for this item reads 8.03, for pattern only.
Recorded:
2.16
